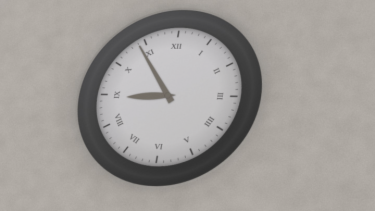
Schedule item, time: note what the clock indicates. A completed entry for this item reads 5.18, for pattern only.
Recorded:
8.54
